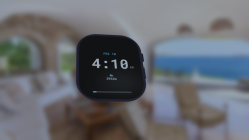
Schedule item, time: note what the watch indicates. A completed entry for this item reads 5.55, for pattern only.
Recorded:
4.10
